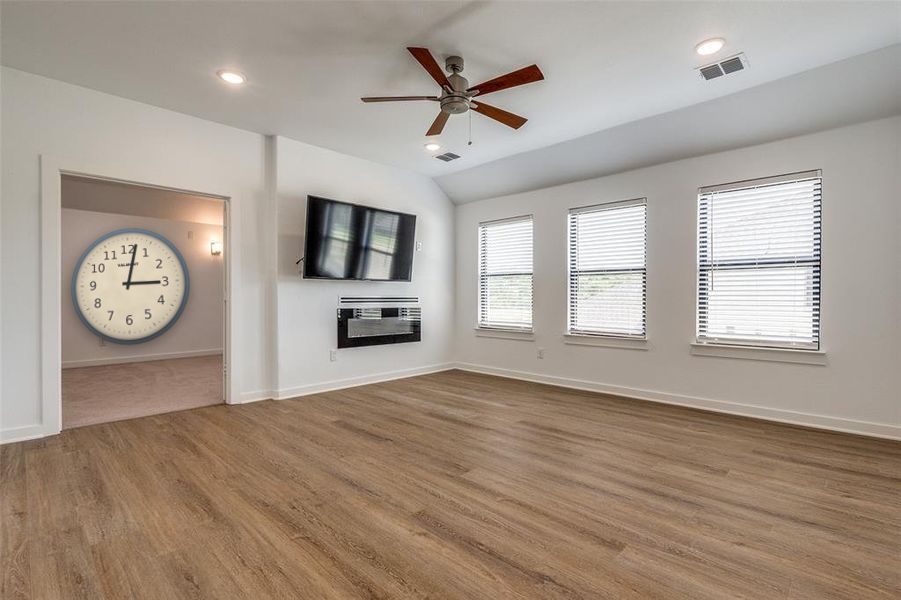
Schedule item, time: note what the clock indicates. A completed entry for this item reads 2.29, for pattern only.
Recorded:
3.02
